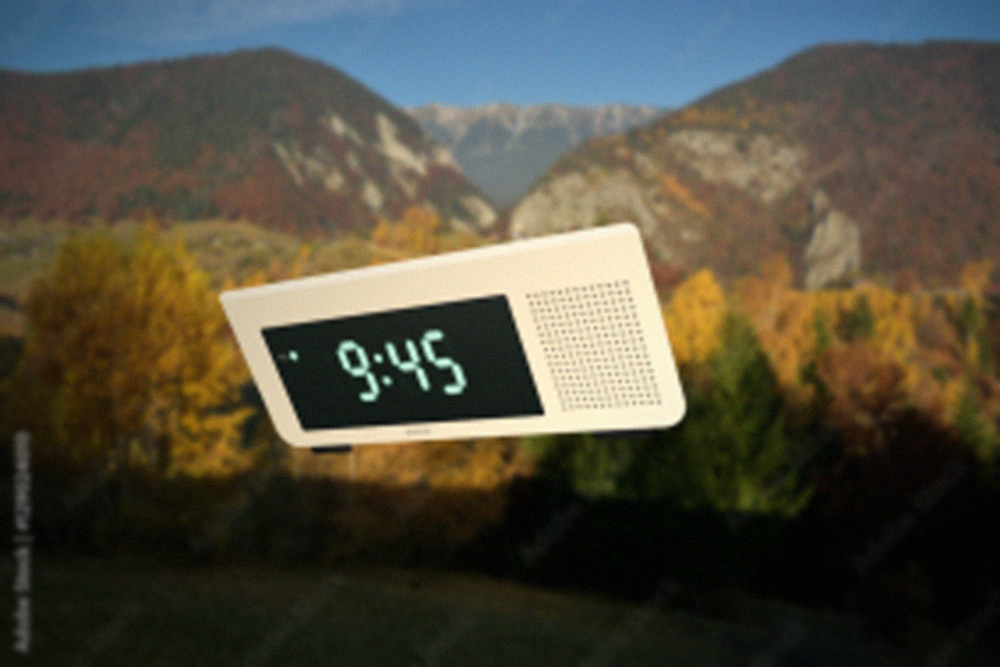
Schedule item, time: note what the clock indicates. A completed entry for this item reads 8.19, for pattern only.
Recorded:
9.45
